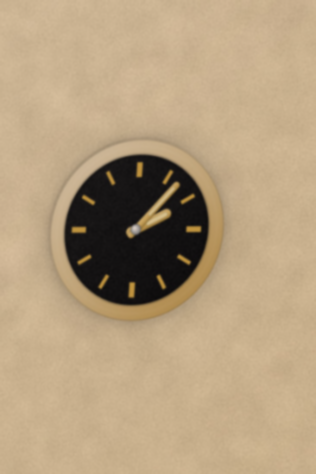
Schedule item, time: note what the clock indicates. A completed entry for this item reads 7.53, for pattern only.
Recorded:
2.07
